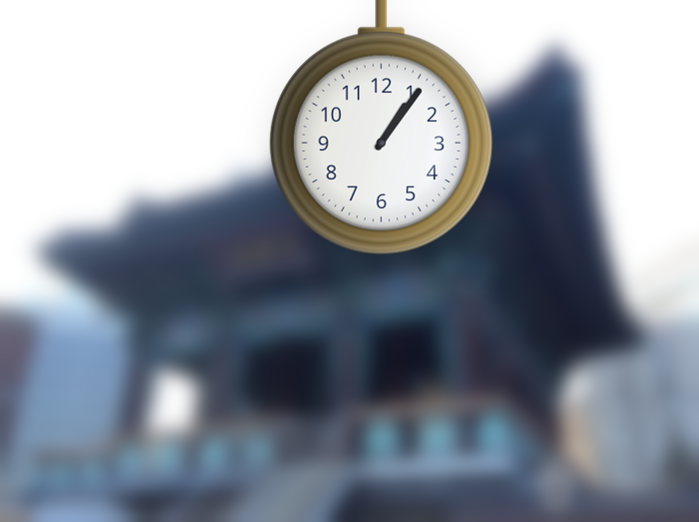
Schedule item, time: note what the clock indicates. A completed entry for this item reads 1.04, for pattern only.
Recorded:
1.06
